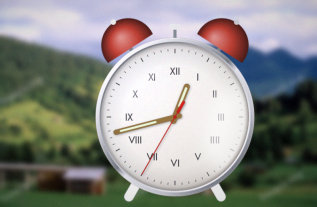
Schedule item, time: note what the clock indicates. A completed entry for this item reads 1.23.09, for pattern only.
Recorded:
12.42.35
